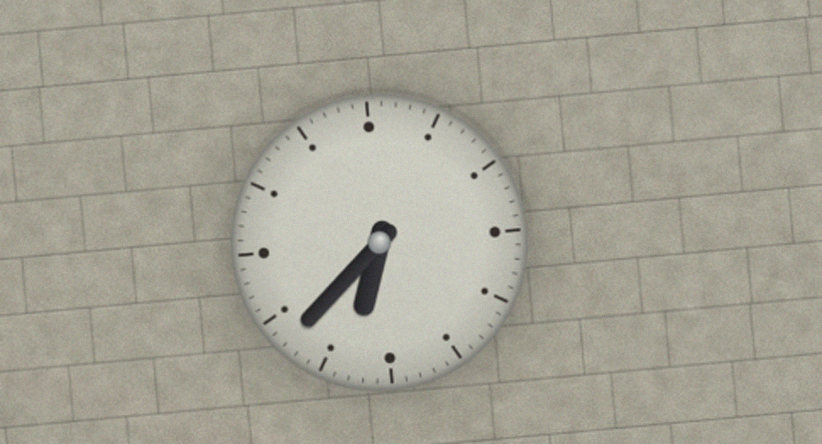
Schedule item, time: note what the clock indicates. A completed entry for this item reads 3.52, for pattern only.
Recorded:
6.38
